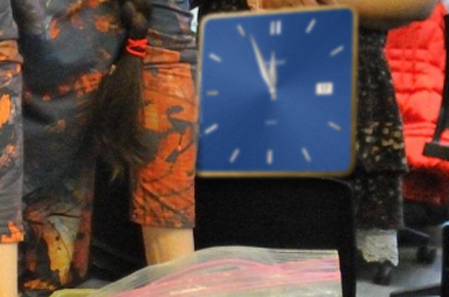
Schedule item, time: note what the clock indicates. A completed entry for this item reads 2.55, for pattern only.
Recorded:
11.56
